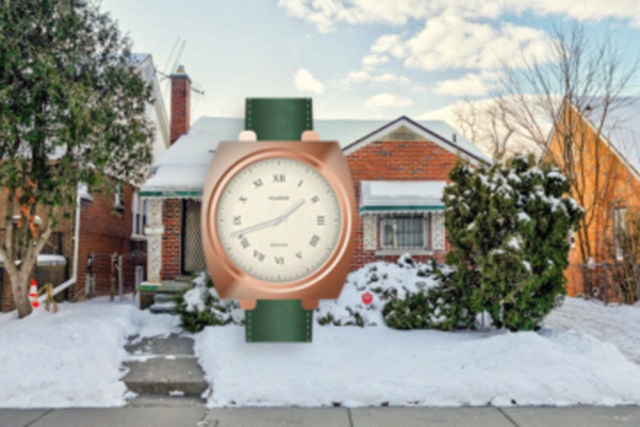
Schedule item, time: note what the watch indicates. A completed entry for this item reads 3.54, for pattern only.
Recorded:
1.42
